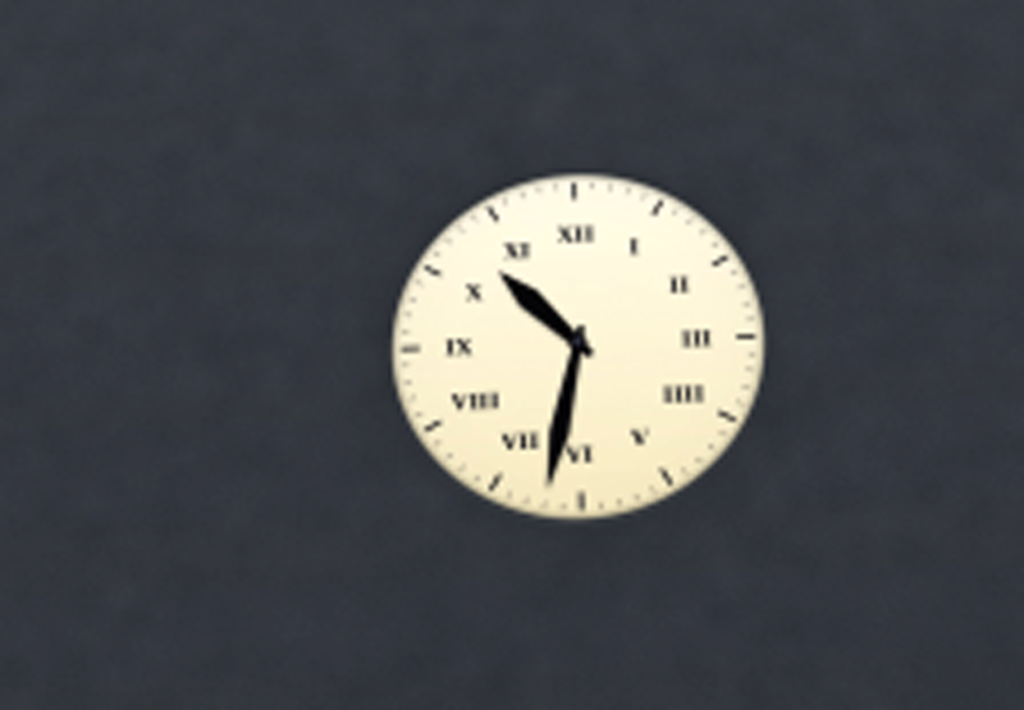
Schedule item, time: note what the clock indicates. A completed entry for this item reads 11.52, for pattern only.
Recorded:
10.32
